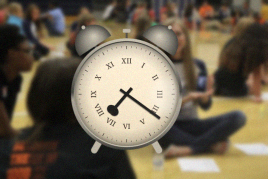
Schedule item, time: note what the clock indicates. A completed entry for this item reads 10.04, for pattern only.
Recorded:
7.21
